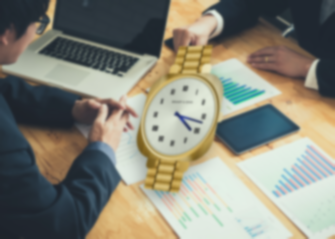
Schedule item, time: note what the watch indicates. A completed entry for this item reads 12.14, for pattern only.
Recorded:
4.17
